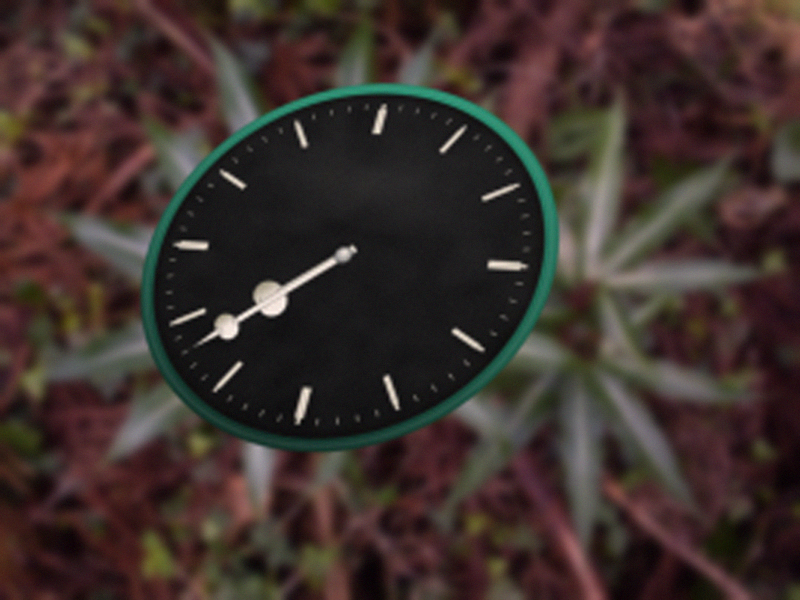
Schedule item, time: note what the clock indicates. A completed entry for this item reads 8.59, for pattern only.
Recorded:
7.38
